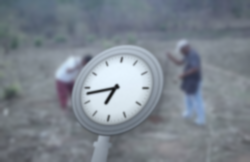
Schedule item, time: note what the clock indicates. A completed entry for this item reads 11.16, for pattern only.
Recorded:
6.43
